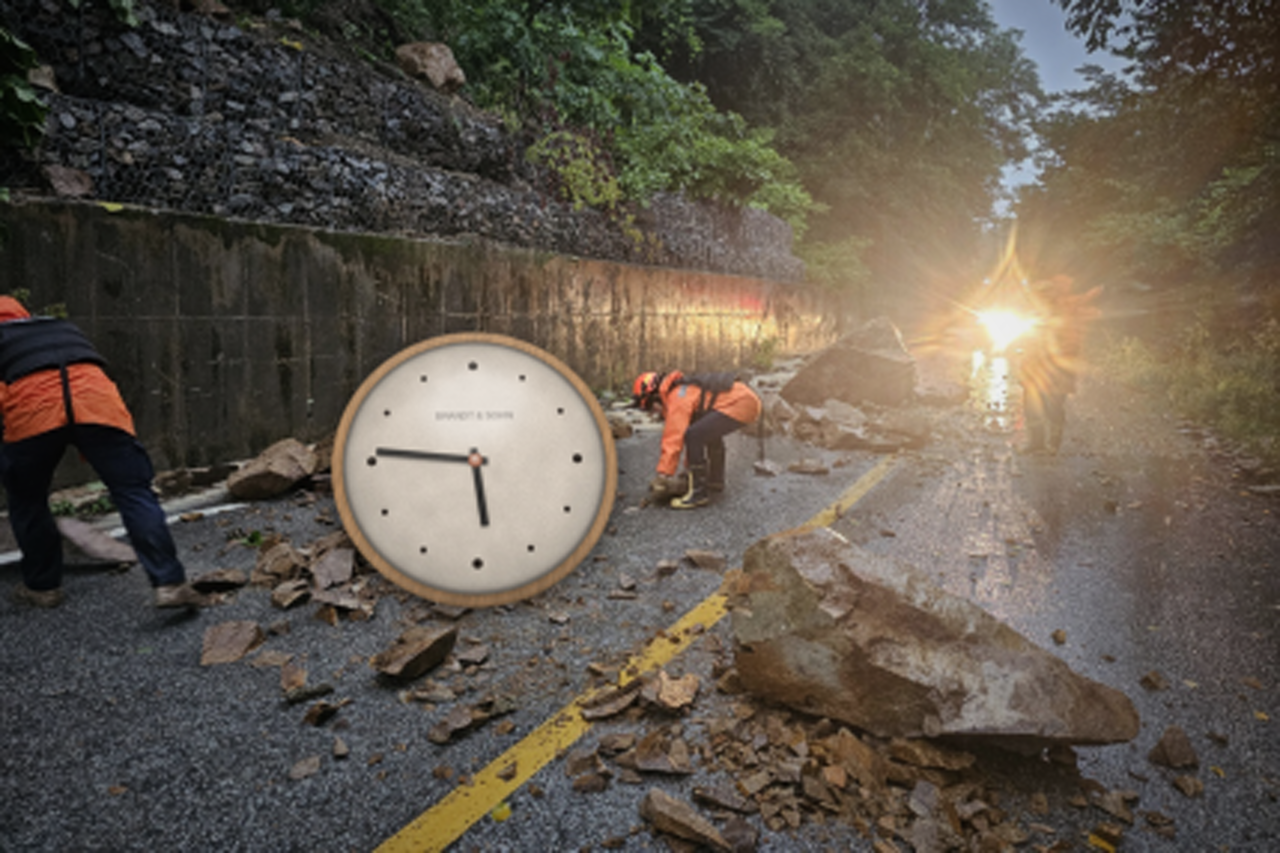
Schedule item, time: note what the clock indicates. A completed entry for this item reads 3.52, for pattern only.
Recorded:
5.46
